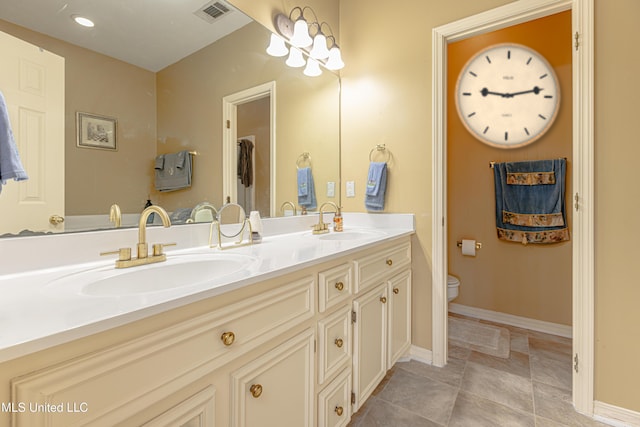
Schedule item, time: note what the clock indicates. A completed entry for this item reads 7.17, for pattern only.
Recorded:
9.13
